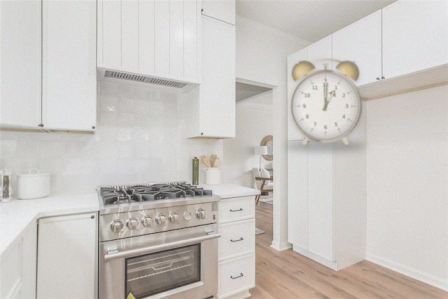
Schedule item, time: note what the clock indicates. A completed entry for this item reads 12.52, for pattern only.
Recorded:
1.00
